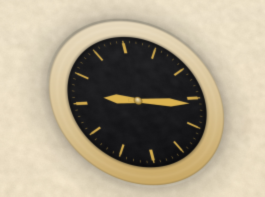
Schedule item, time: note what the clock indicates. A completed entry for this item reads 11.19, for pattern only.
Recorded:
9.16
